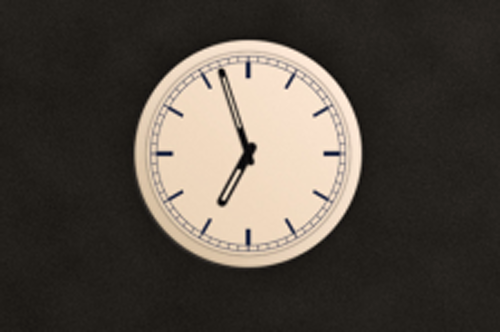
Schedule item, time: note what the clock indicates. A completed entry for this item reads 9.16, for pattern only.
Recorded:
6.57
